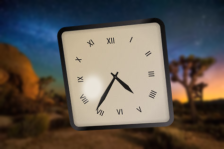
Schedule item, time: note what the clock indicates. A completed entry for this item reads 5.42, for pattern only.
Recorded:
4.36
